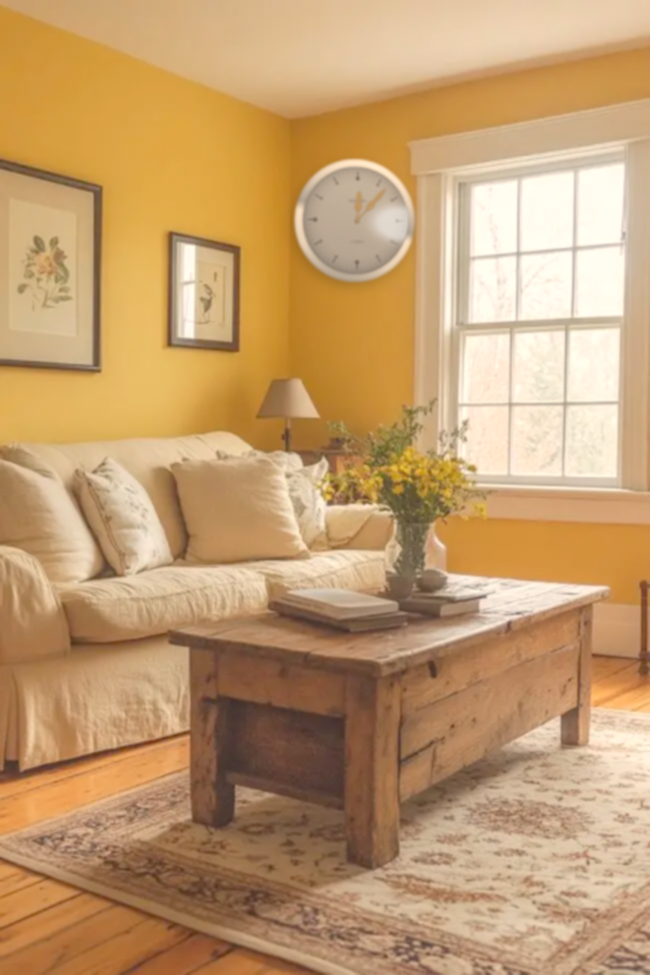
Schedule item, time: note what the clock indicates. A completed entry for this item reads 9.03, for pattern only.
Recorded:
12.07
